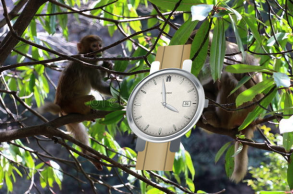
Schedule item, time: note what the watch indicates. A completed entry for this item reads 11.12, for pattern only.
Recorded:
3.58
